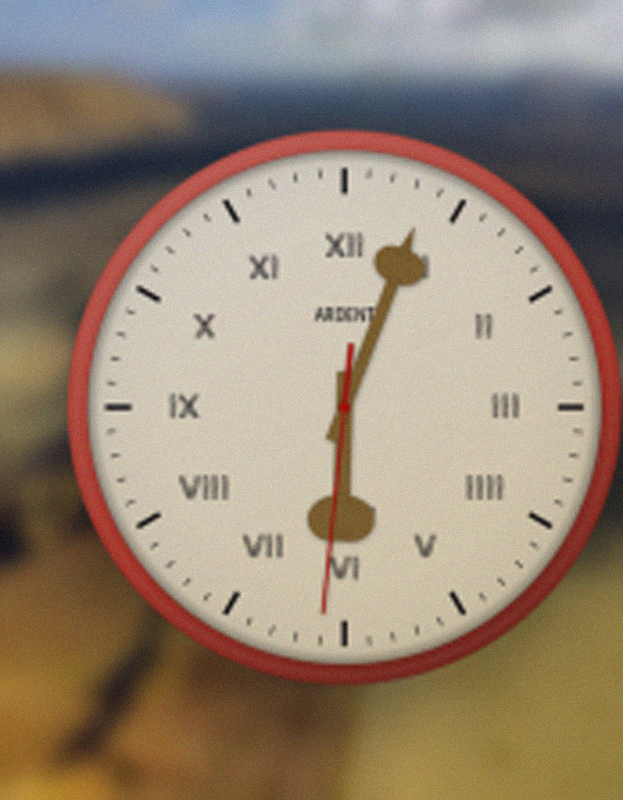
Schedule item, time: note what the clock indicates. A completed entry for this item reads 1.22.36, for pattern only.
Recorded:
6.03.31
